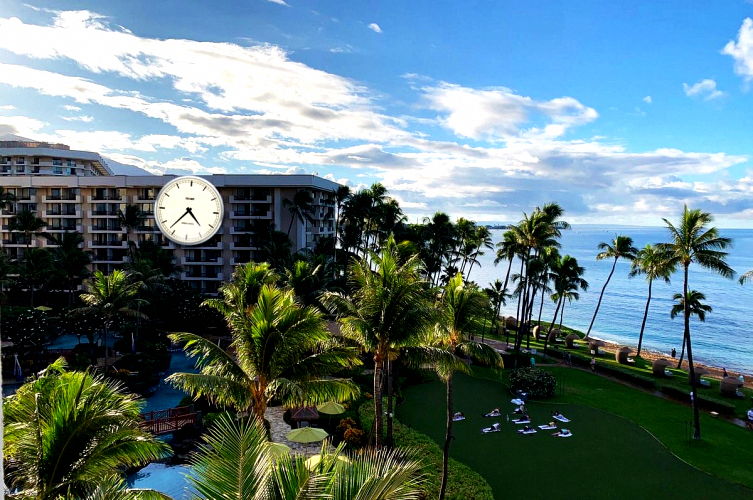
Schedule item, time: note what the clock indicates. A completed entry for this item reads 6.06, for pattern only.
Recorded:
4.37
